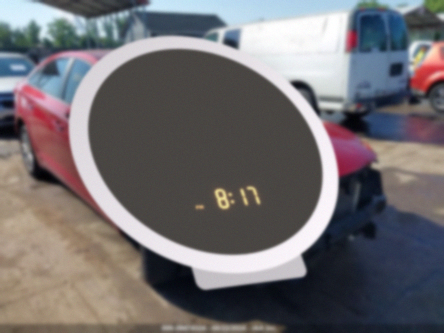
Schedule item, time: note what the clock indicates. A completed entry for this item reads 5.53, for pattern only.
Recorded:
8.17
